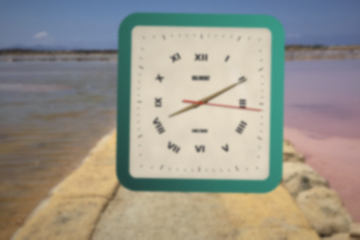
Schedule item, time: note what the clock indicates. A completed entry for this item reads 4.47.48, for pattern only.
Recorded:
8.10.16
